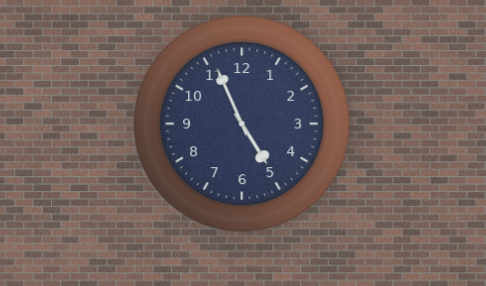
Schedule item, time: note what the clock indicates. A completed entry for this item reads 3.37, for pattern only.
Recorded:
4.56
